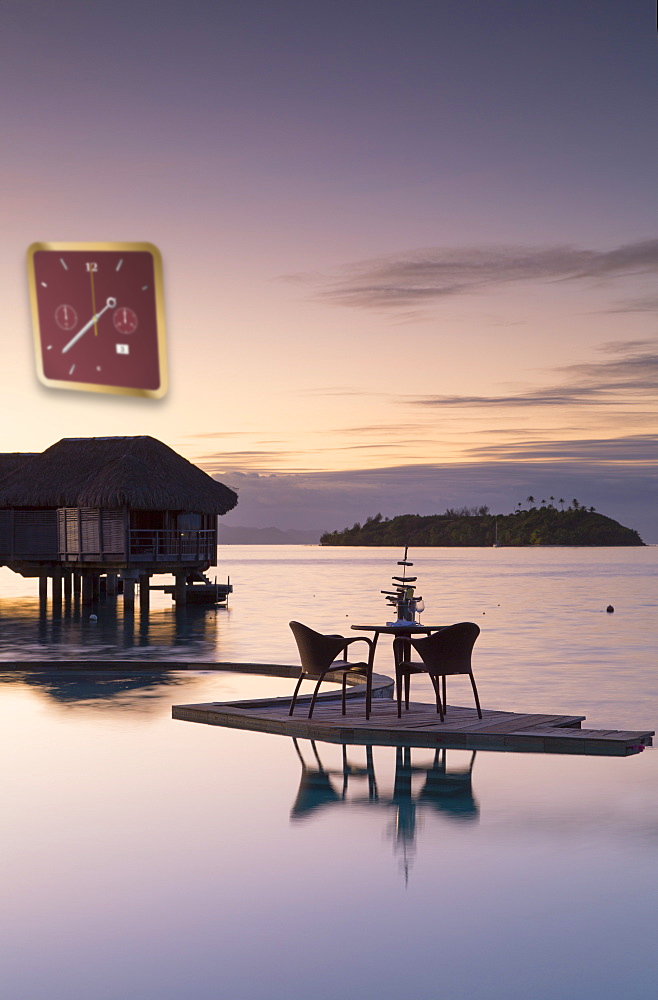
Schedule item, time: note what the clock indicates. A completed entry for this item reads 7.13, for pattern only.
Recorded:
1.38
